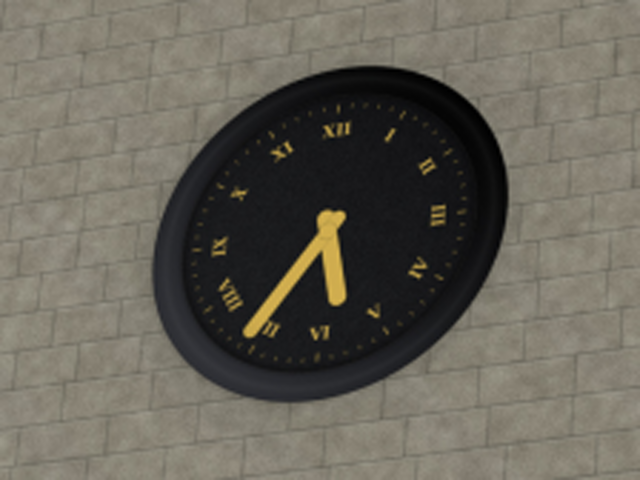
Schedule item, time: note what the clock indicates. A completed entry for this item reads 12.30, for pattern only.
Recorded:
5.36
